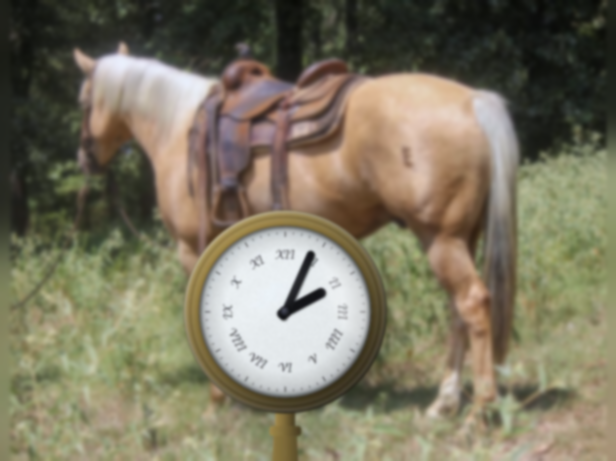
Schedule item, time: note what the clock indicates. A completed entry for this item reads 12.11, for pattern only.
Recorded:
2.04
